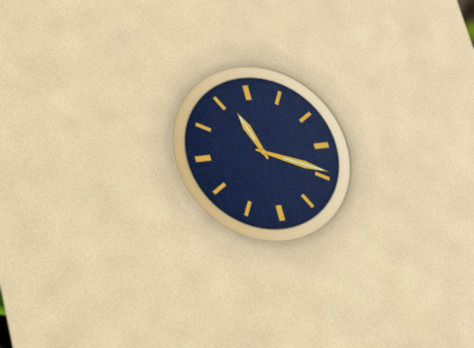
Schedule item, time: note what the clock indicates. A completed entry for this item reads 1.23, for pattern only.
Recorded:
11.19
